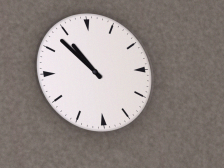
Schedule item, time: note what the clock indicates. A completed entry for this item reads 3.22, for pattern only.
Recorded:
10.53
